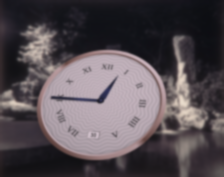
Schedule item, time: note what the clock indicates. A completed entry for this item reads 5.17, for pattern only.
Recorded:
12.45
